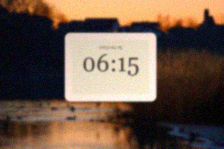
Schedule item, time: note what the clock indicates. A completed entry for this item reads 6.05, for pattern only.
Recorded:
6.15
